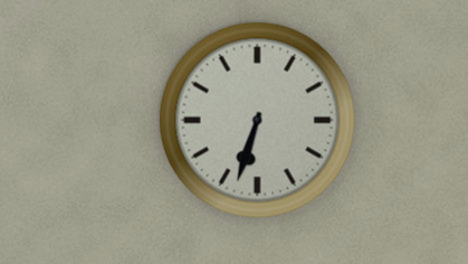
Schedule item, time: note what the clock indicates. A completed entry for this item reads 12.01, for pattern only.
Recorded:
6.33
